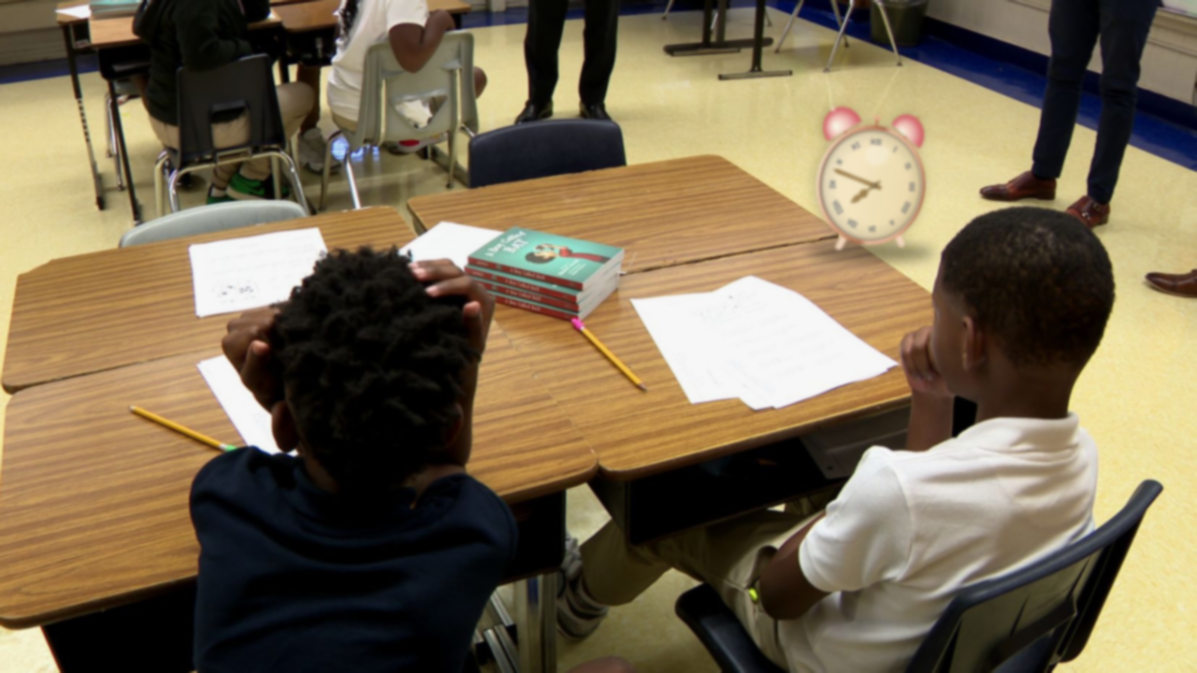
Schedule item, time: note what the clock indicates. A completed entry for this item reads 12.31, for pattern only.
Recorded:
7.48
